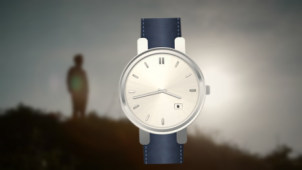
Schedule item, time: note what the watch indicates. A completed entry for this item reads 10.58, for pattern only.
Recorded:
3.43
